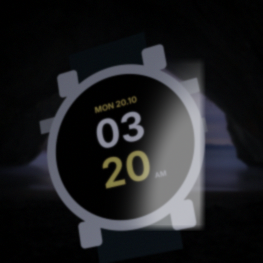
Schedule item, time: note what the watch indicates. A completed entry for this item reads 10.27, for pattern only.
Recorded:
3.20
